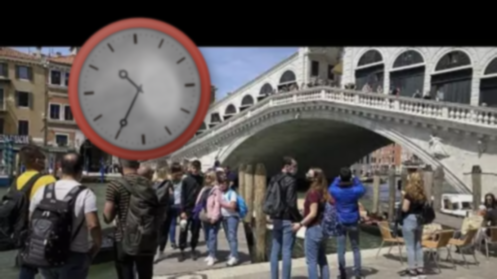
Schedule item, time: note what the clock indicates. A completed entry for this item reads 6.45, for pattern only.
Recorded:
10.35
